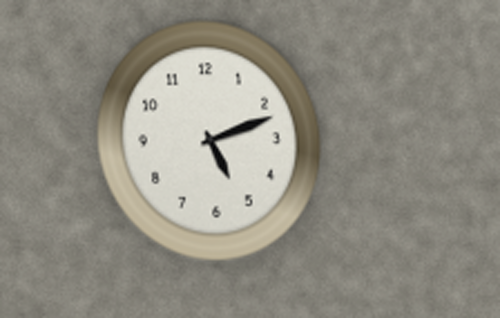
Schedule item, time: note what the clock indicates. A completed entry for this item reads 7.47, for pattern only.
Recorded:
5.12
